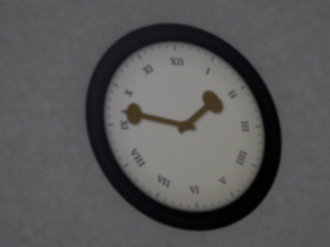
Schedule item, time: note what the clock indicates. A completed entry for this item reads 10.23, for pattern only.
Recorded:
1.47
